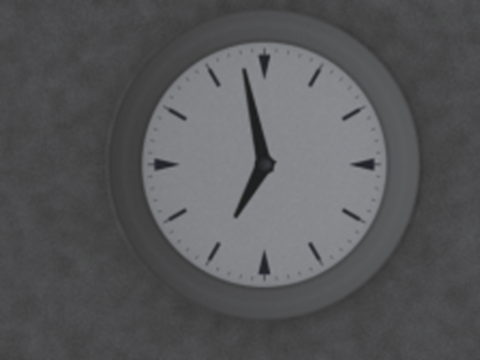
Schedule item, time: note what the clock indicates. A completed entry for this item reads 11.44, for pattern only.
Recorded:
6.58
